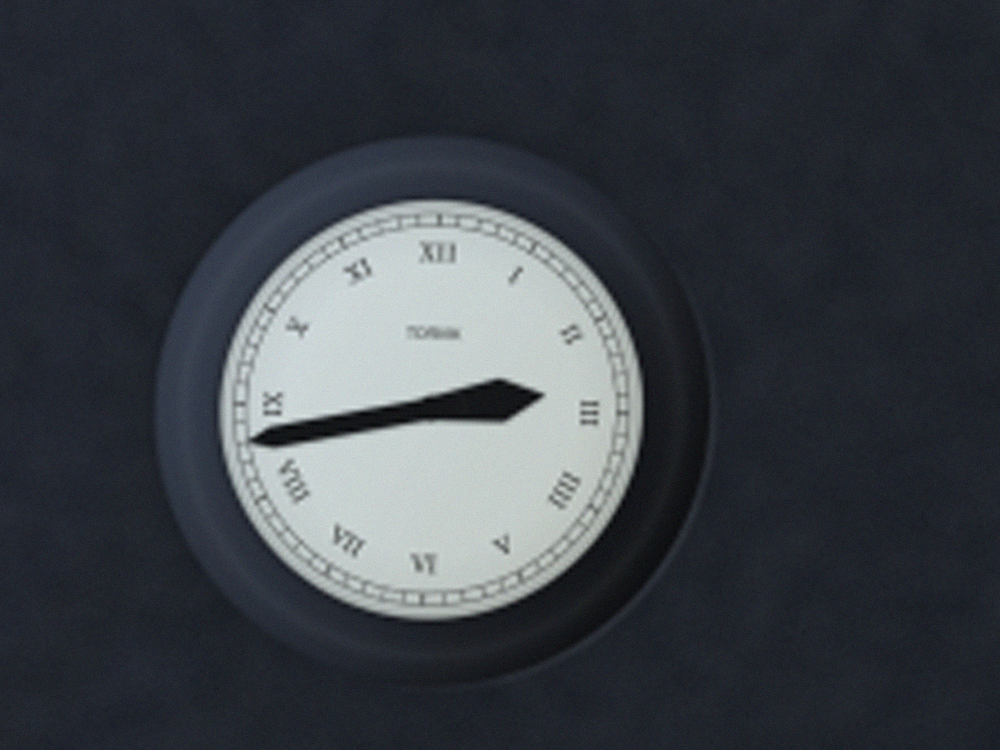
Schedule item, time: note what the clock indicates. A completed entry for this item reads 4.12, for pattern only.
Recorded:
2.43
